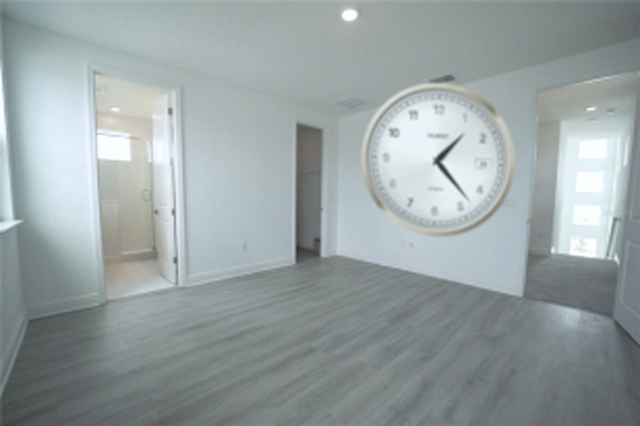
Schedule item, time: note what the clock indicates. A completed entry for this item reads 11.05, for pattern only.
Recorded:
1.23
